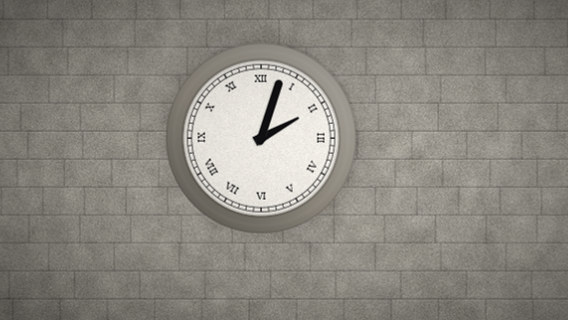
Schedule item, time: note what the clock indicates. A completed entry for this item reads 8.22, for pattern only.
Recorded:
2.03
